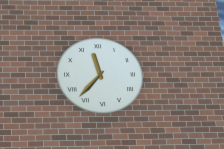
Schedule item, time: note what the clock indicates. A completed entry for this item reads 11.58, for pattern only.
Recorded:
11.37
